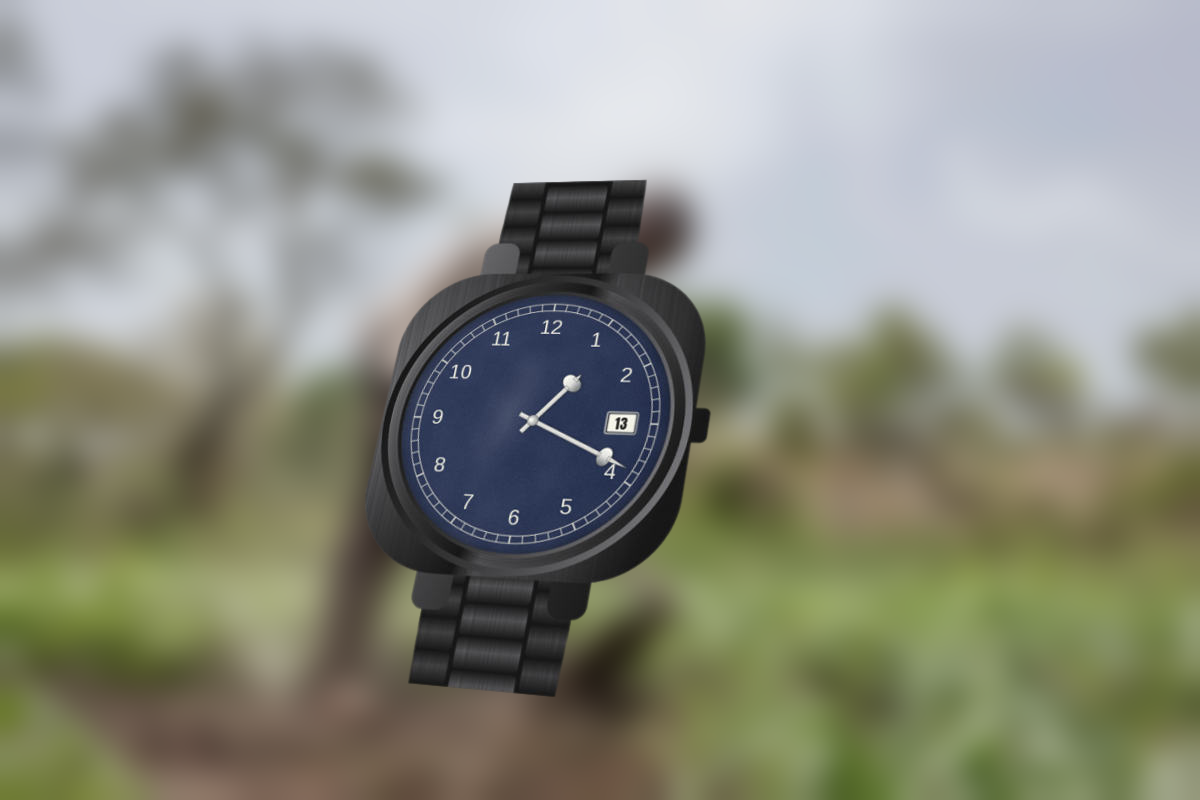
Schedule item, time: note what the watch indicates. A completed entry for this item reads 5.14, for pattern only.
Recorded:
1.19
